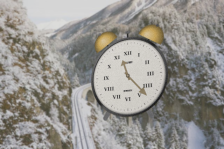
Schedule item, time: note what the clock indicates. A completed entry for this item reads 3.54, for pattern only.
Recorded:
11.23
